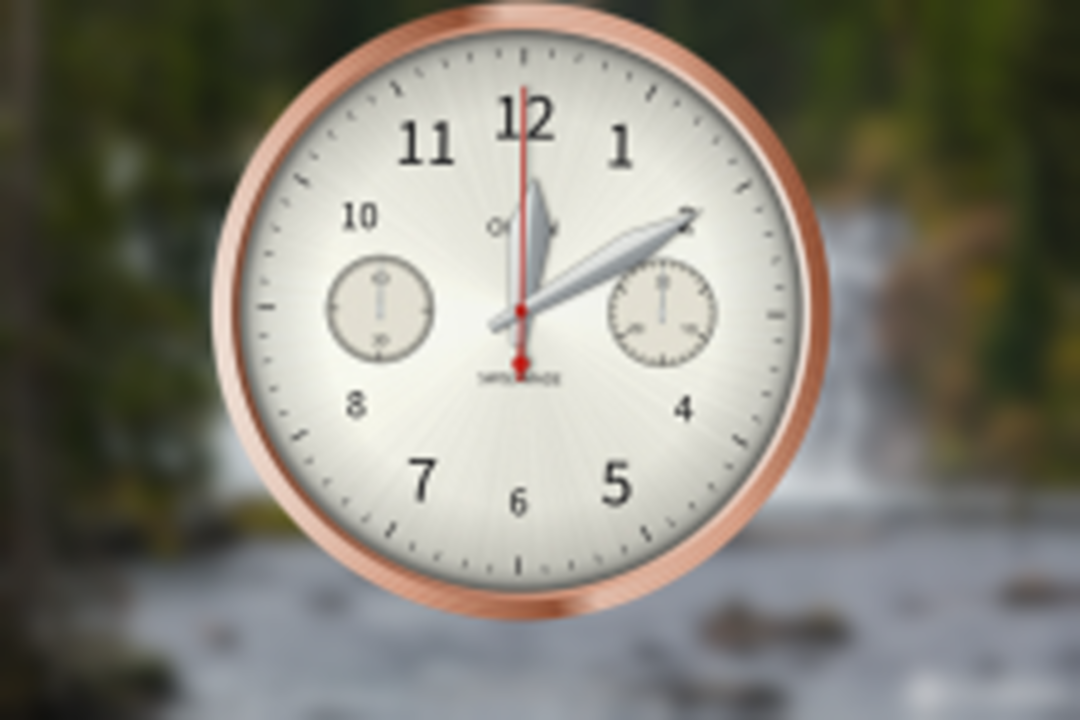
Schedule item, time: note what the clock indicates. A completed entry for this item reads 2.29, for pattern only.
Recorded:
12.10
